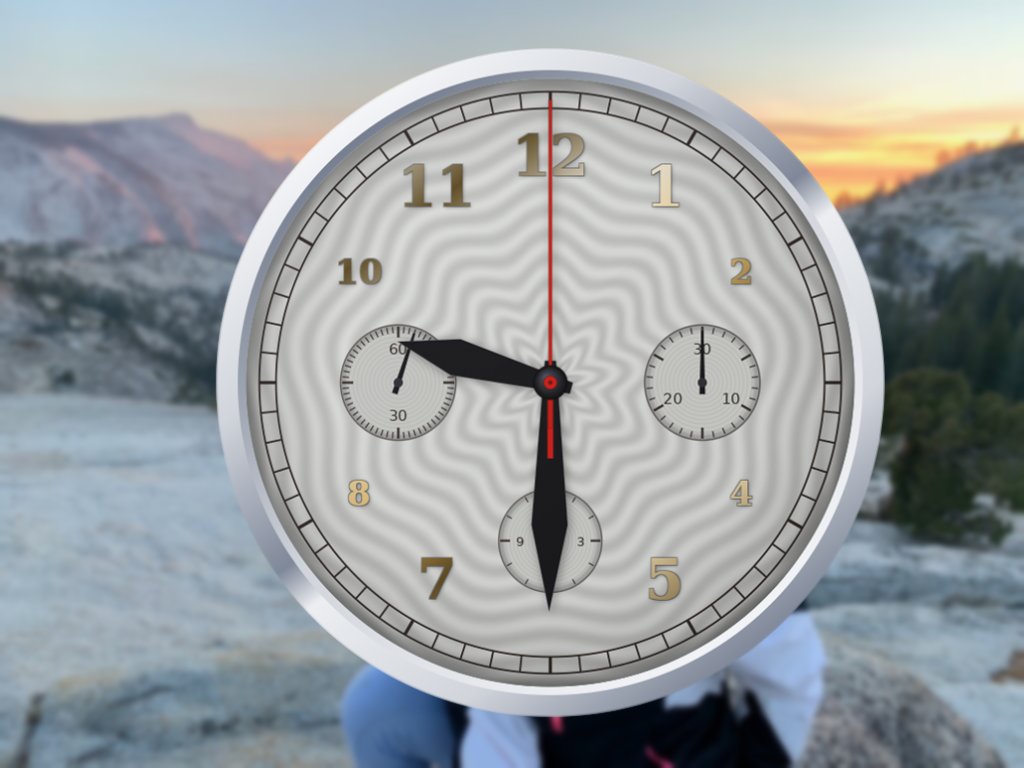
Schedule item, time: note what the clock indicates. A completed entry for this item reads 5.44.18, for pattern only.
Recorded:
9.30.03
